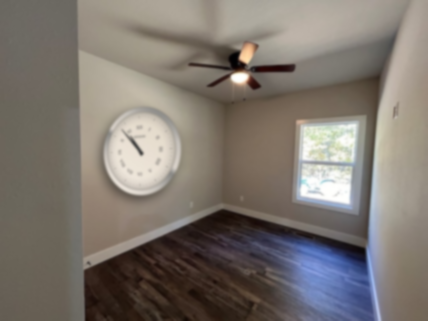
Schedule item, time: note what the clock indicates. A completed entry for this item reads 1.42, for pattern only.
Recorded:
10.53
